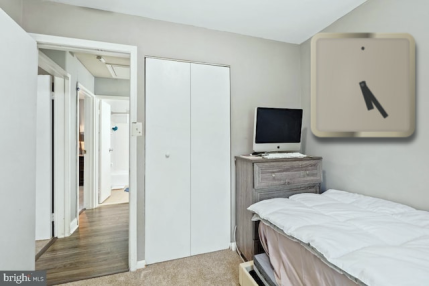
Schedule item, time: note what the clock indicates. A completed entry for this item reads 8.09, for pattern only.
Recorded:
5.24
